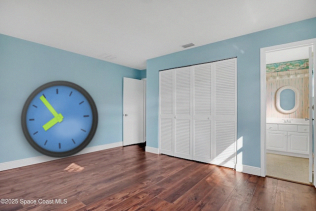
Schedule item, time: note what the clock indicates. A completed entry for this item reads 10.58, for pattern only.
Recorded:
7.54
